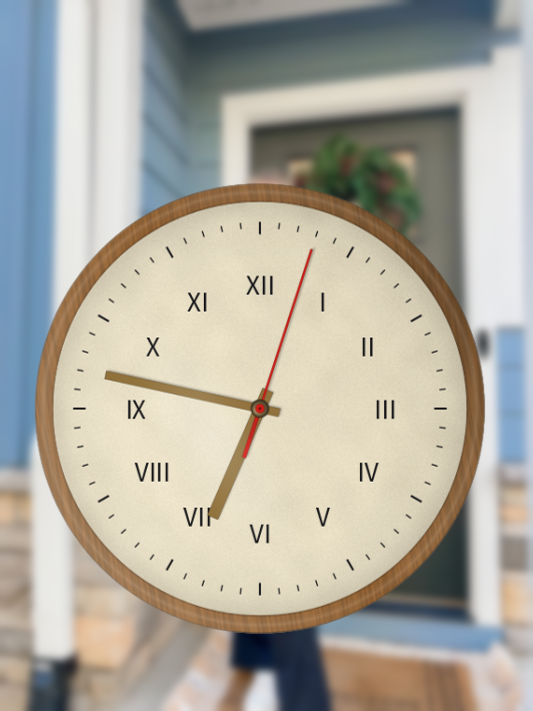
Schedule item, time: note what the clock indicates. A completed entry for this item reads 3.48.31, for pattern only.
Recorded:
6.47.03
